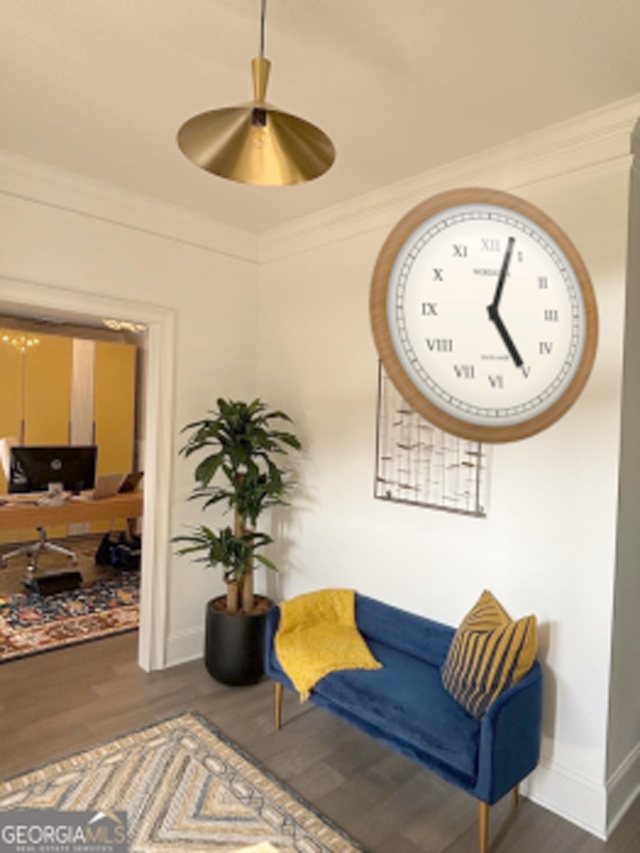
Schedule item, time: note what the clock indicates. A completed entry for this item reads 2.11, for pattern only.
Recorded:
5.03
